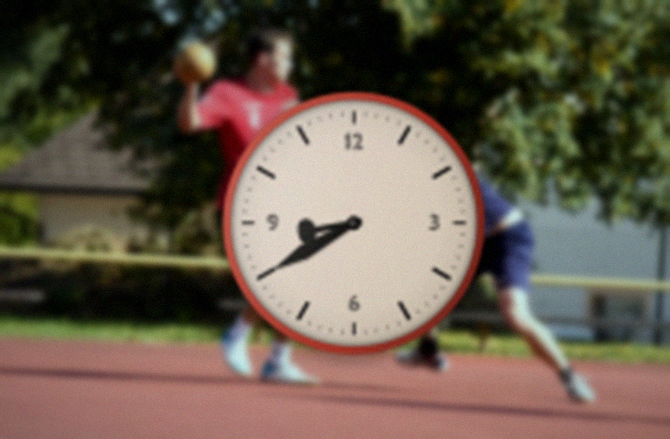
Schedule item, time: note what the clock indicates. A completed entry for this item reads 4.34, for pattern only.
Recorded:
8.40
